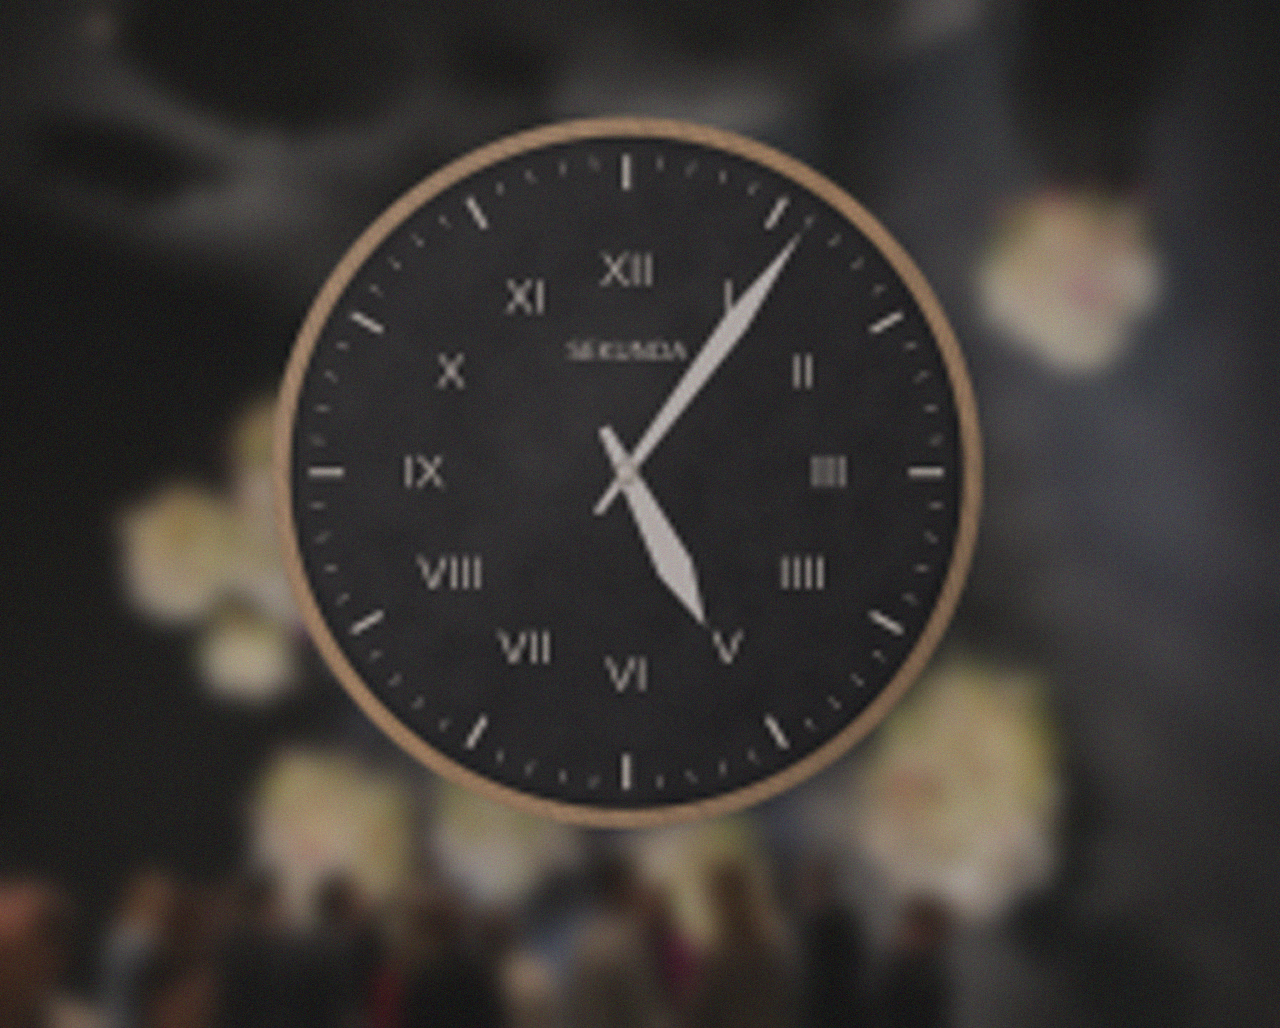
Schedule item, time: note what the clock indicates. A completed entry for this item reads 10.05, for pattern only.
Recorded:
5.06
